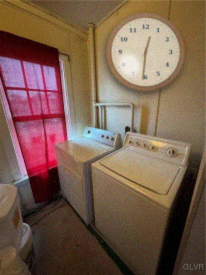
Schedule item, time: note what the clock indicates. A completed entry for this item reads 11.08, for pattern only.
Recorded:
12.31
